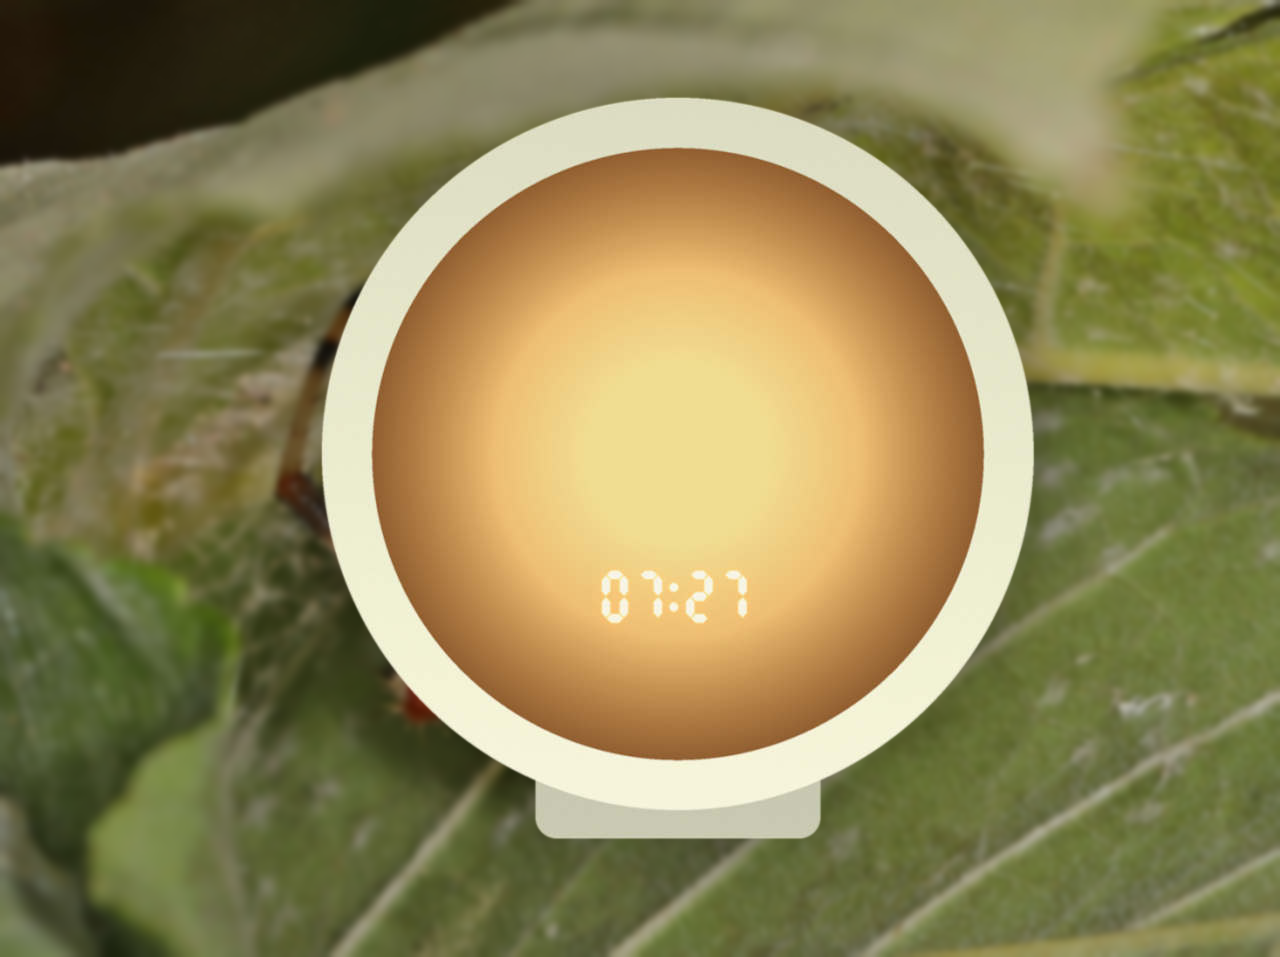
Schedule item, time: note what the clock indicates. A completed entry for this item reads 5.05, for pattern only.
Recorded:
7.27
